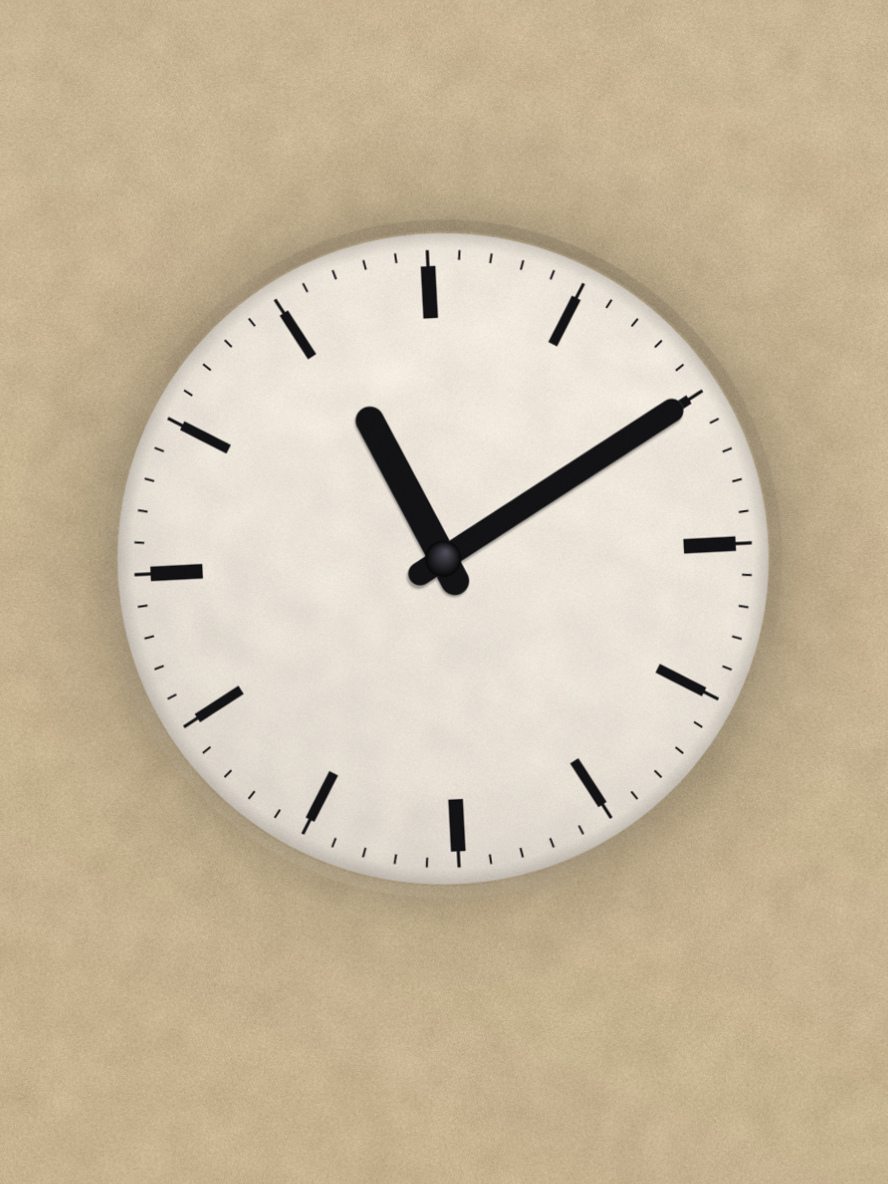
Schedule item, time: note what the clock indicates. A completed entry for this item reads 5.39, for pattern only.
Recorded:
11.10
